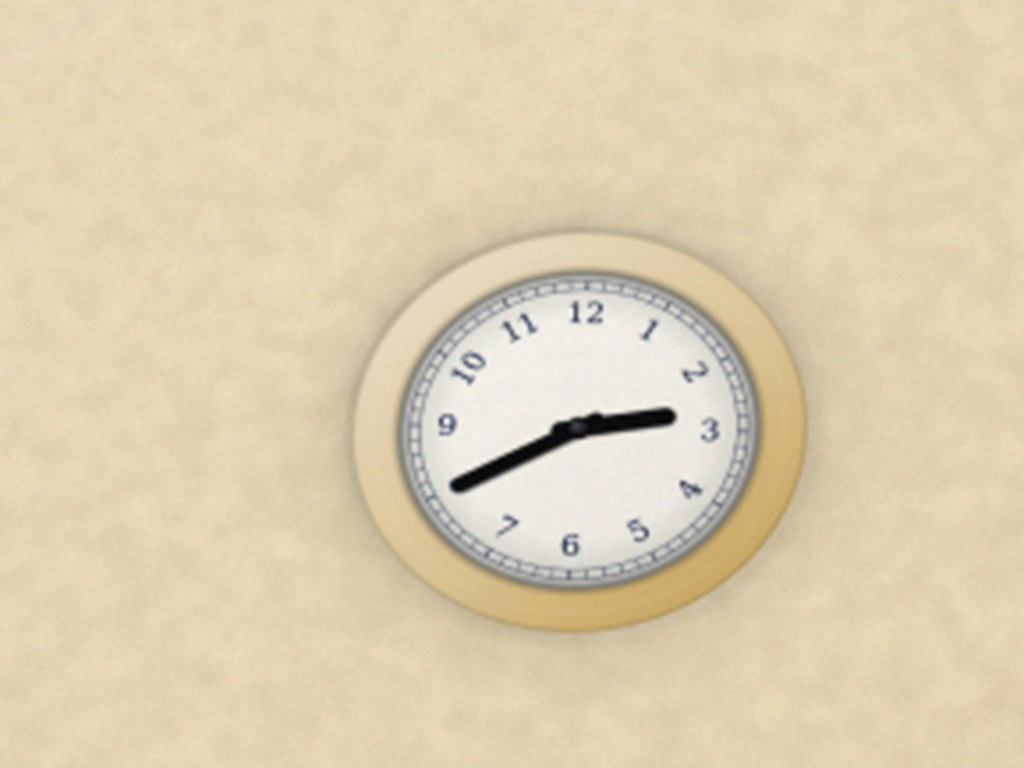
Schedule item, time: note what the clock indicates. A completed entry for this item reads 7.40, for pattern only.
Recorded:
2.40
